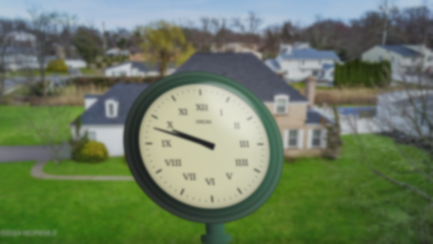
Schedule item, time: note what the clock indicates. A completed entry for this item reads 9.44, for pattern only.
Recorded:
9.48
